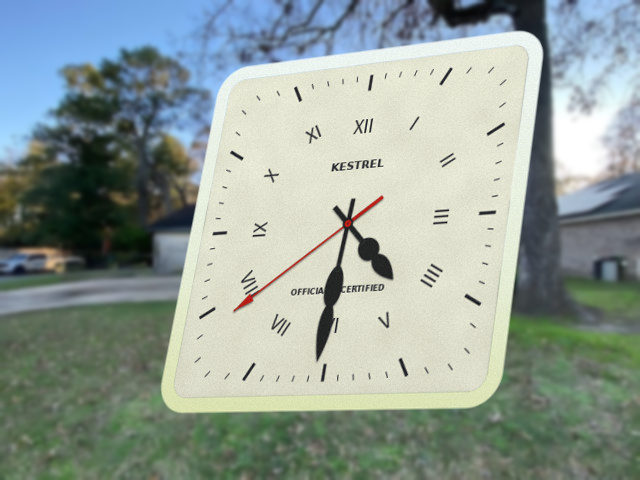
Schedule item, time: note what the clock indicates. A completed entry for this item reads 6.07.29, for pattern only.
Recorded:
4.30.39
